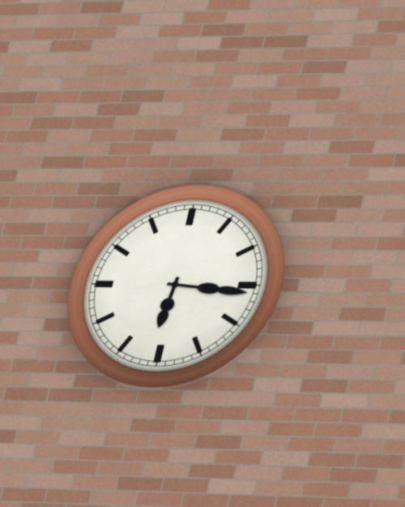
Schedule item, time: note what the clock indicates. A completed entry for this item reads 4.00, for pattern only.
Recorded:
6.16
